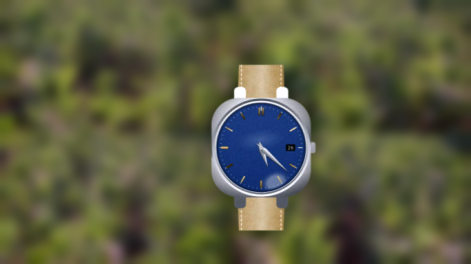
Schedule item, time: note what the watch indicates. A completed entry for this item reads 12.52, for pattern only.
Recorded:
5.22
